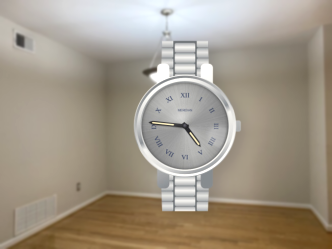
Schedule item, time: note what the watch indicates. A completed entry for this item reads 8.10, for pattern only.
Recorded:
4.46
